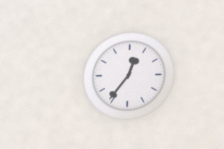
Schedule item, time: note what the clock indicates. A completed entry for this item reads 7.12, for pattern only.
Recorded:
12.36
